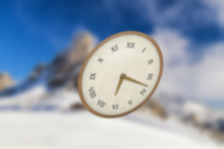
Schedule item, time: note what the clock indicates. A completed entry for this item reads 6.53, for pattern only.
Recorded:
6.18
